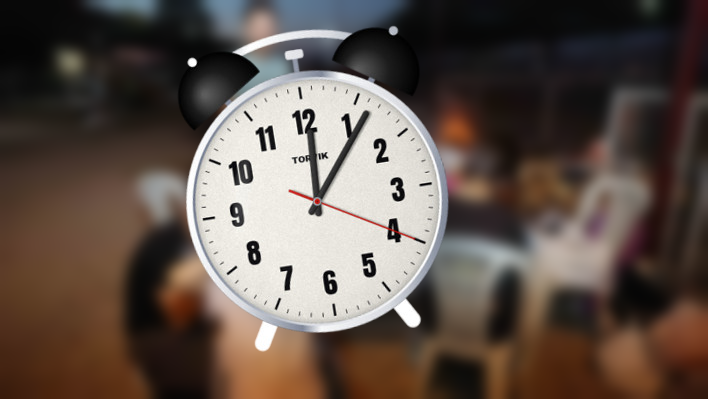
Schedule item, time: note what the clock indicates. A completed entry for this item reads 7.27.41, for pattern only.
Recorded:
12.06.20
